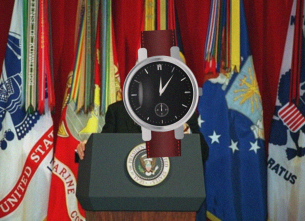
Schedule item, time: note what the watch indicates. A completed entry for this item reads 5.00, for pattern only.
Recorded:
12.06
